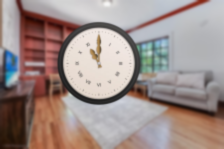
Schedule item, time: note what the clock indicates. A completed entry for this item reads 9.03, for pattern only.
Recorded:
11.00
